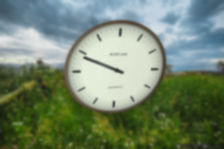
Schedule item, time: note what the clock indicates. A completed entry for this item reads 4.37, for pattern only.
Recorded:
9.49
